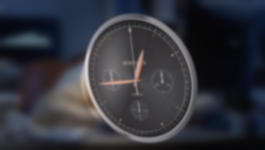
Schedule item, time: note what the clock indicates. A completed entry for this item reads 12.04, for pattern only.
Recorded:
12.44
